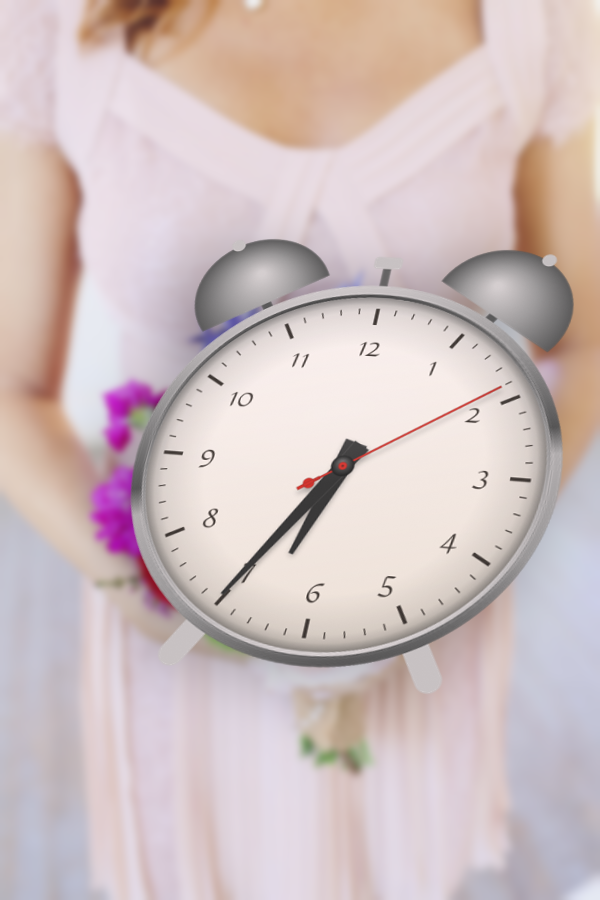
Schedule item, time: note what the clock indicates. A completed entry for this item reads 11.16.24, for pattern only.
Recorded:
6.35.09
